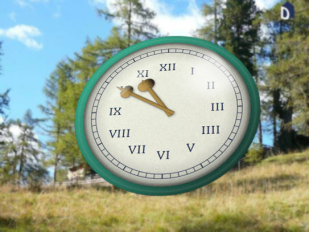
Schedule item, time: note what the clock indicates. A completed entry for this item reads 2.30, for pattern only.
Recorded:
10.50
